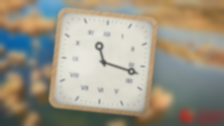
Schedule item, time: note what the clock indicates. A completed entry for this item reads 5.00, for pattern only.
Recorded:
11.17
